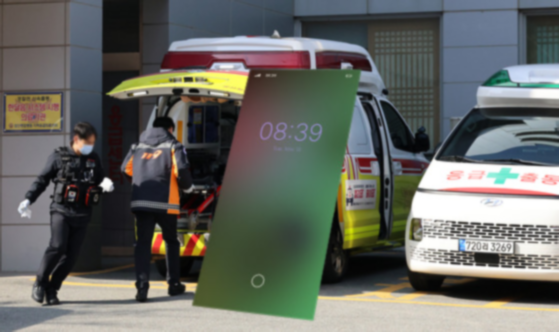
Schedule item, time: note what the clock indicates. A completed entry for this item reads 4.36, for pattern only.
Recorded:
8.39
